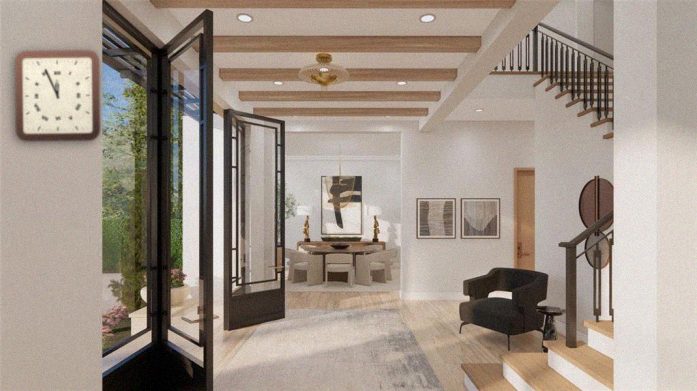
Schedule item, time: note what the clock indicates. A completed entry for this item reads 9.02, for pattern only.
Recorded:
11.56
